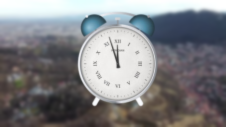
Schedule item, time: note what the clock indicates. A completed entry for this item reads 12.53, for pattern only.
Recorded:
11.57
